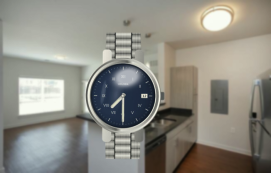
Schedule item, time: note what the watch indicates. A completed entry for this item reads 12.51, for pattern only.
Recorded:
7.30
